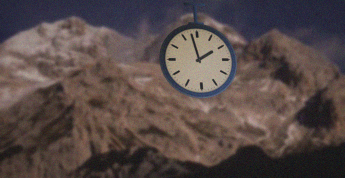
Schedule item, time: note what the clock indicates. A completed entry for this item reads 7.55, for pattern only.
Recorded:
1.58
